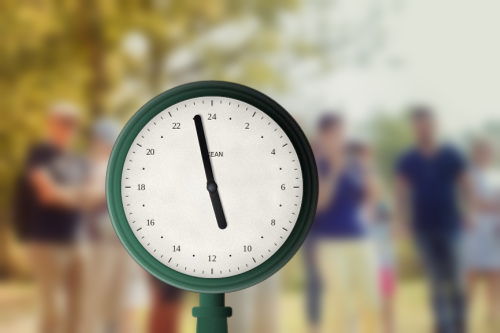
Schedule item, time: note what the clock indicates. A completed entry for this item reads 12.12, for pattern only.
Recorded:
10.58
